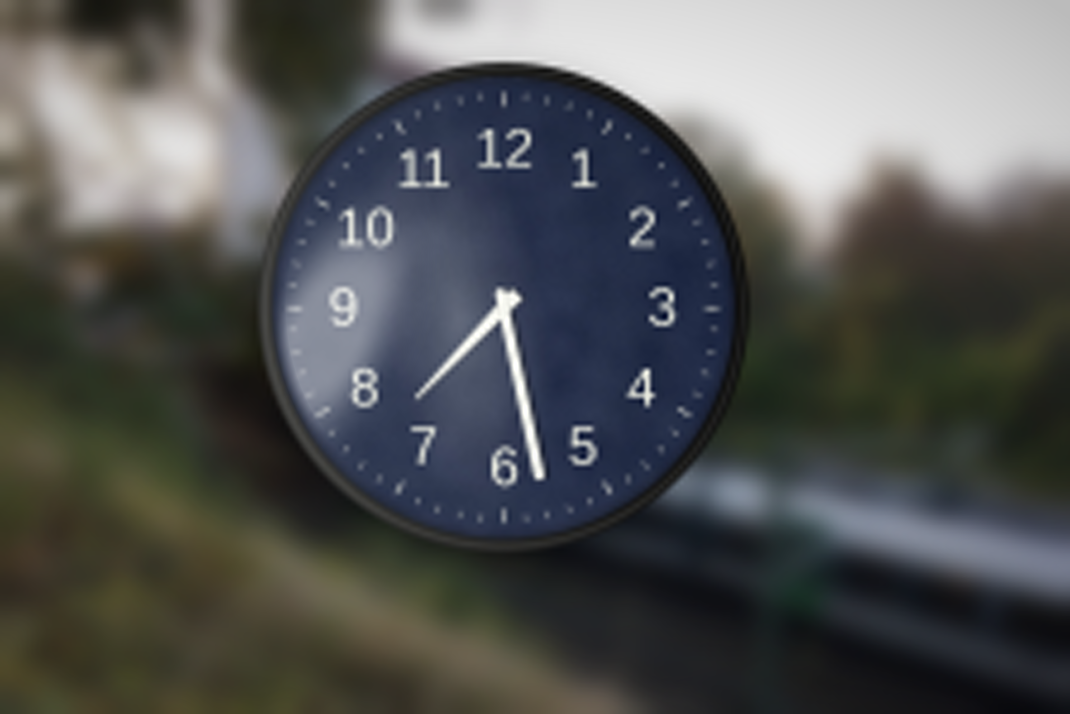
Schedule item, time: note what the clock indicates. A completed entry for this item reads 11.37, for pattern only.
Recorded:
7.28
